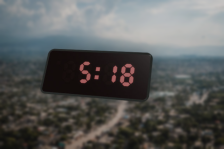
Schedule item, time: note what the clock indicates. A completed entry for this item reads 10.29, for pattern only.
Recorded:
5.18
